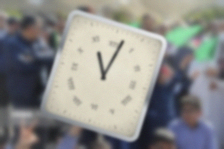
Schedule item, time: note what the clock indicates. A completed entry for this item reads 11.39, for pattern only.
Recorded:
11.02
